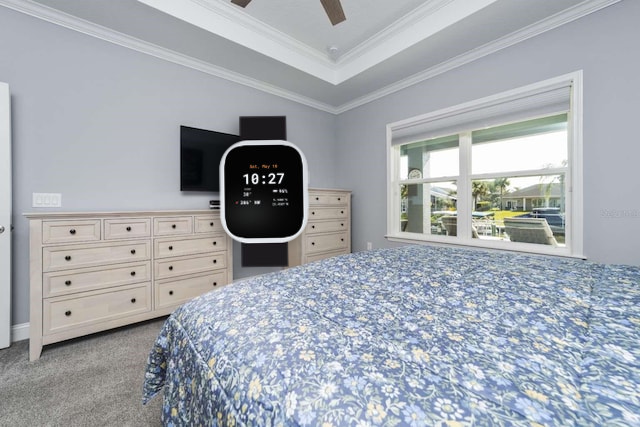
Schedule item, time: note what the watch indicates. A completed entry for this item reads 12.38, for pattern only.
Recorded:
10.27
